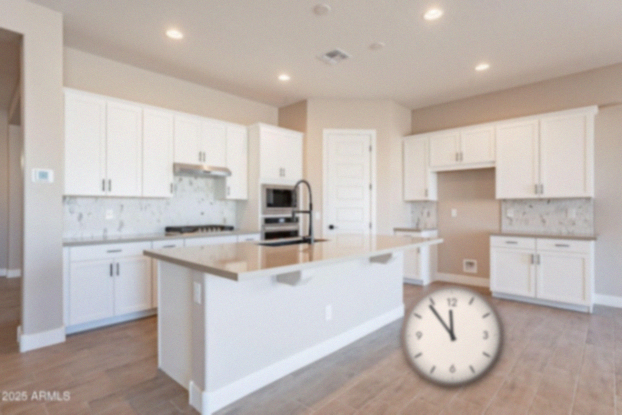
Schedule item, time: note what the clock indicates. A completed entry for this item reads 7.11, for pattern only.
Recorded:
11.54
